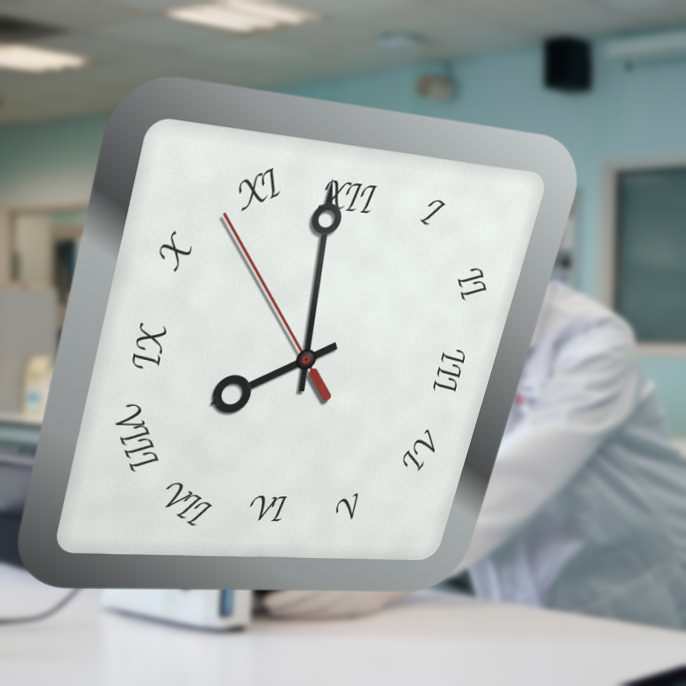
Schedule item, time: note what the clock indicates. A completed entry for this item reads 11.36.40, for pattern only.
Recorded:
7.58.53
